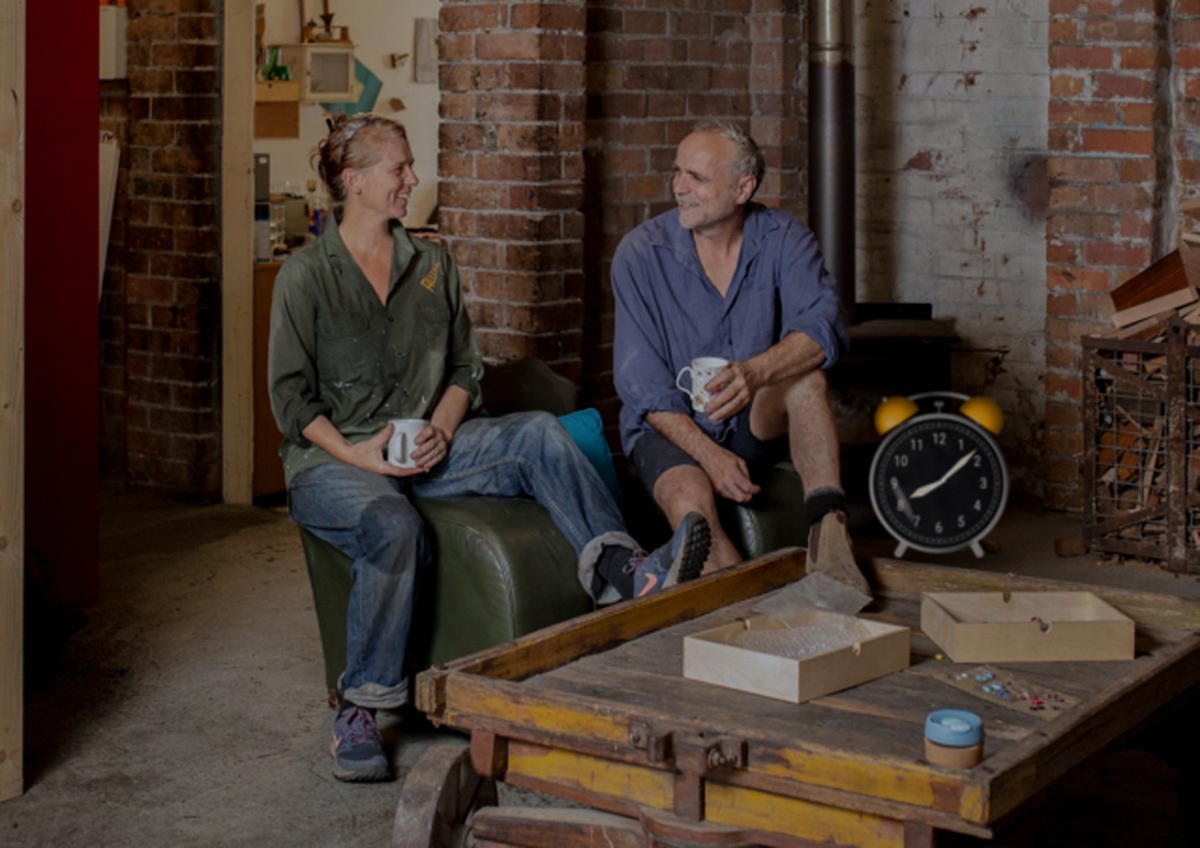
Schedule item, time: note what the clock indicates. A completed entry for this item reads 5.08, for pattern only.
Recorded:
8.08
